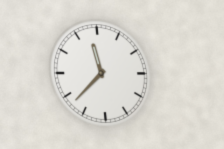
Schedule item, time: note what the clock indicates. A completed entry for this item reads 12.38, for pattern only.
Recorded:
11.38
